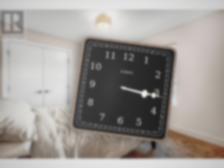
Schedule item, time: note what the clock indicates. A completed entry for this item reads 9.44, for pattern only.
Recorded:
3.16
